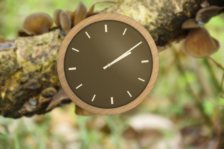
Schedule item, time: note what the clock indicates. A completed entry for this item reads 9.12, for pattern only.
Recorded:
2.10
